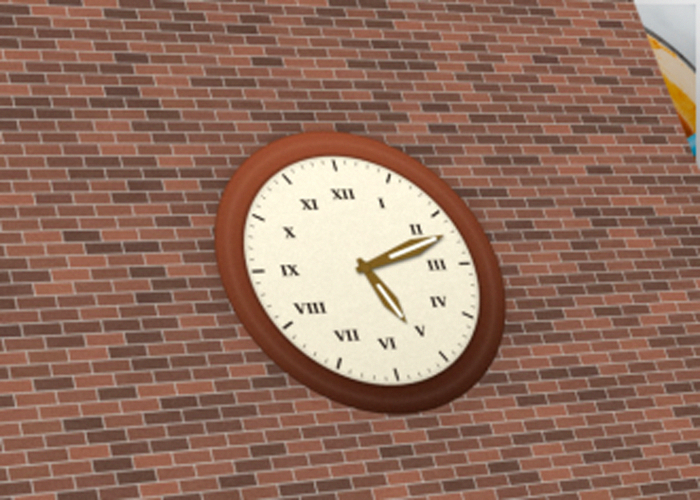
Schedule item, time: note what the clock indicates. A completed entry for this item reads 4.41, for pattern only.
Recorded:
5.12
